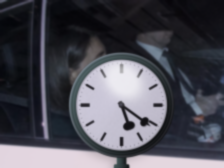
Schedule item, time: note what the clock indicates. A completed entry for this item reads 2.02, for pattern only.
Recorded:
5.21
